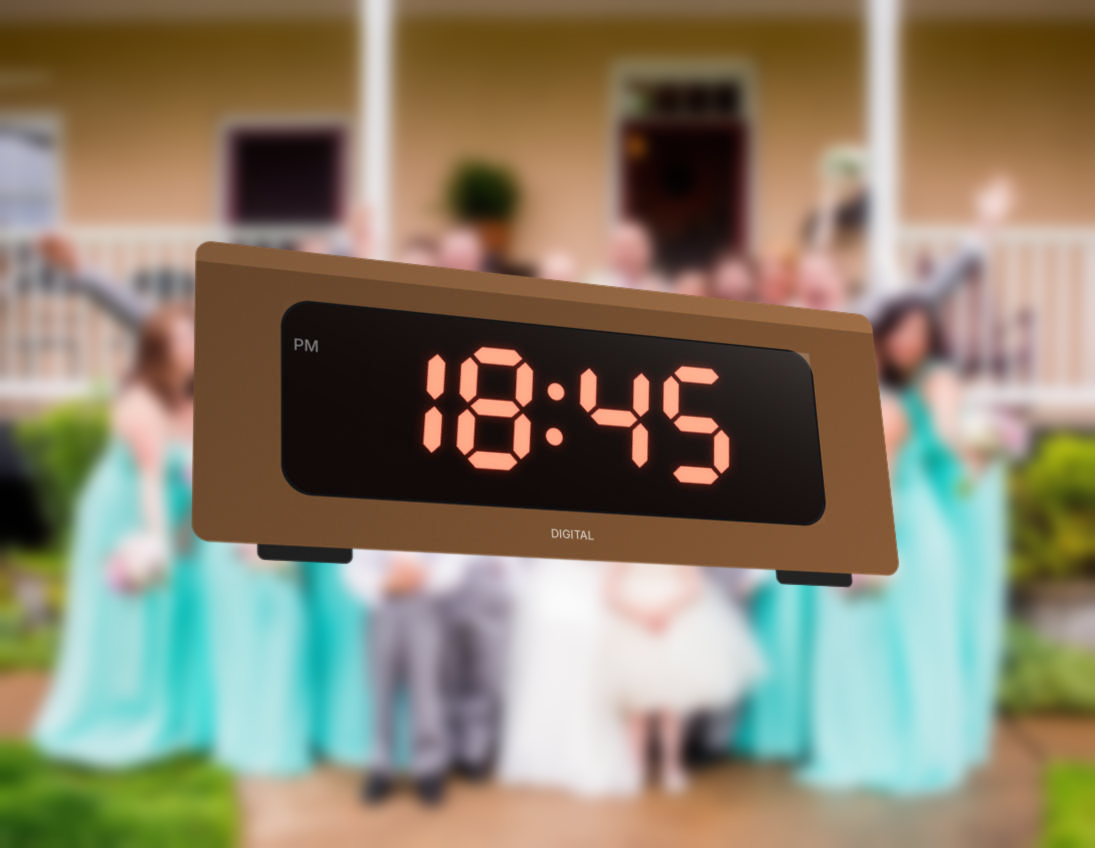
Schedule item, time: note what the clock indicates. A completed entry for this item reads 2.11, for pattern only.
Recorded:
18.45
